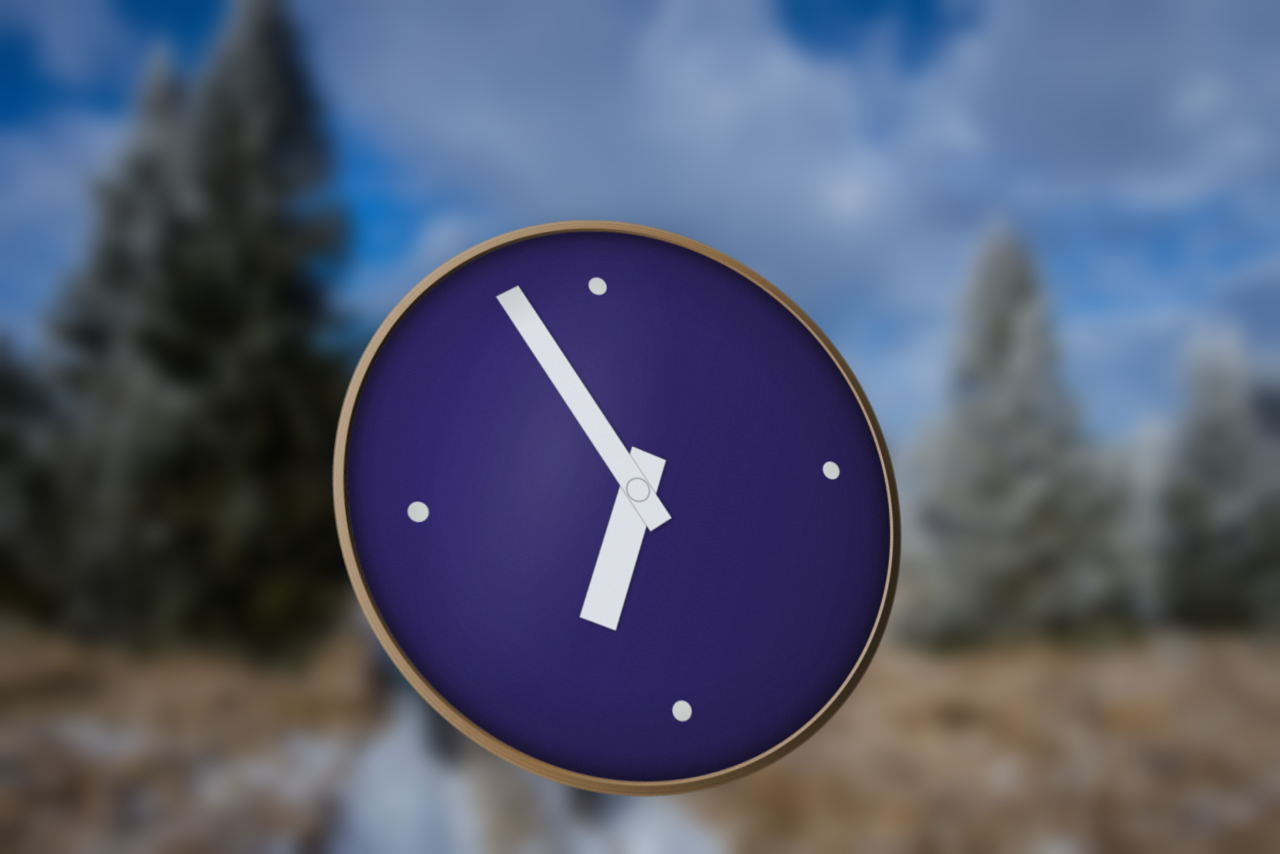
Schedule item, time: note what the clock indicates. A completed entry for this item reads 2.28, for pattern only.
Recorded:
6.56
